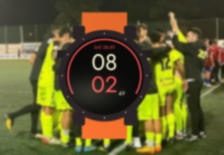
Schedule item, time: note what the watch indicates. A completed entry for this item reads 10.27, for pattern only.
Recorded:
8.02
